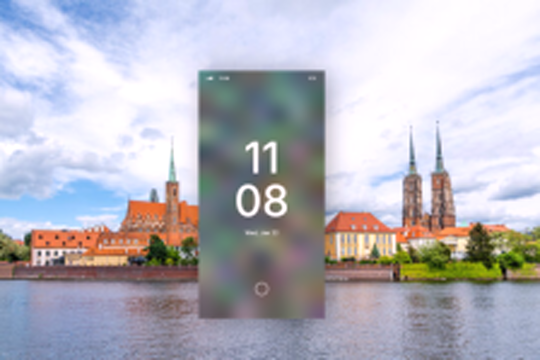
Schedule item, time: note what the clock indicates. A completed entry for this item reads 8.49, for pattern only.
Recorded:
11.08
